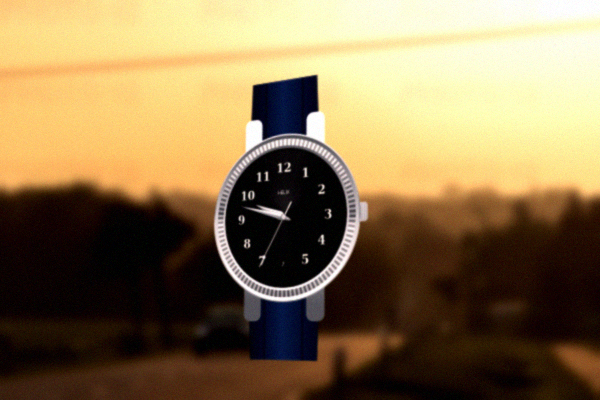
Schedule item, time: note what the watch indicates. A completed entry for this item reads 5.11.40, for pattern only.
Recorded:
9.47.35
